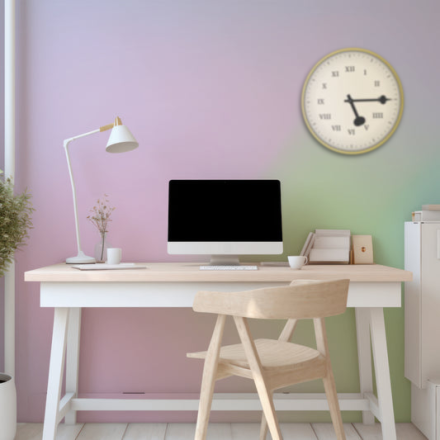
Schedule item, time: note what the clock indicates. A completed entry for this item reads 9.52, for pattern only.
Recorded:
5.15
